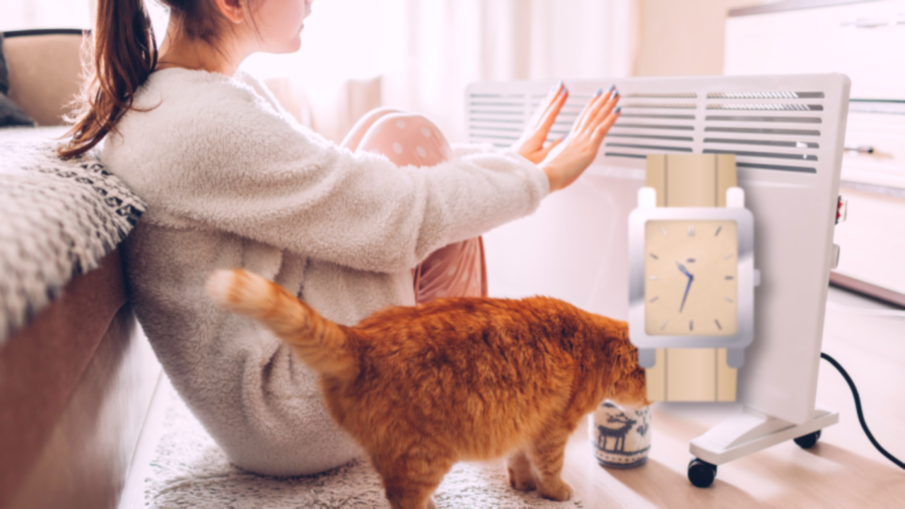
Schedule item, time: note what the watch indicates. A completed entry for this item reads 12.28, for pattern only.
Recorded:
10.33
